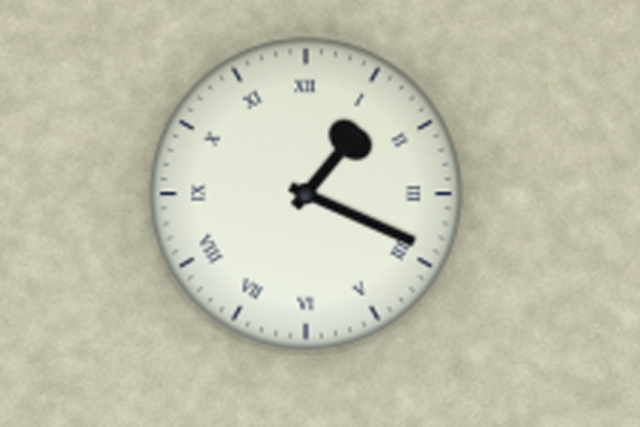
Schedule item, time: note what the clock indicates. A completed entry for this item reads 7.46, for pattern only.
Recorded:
1.19
